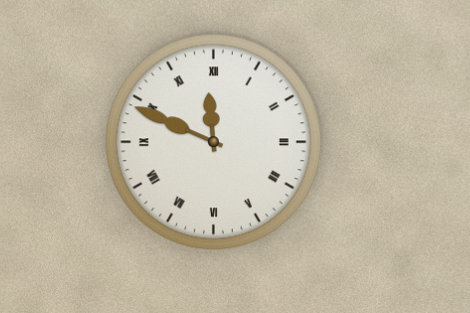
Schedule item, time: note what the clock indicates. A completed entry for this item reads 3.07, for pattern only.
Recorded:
11.49
